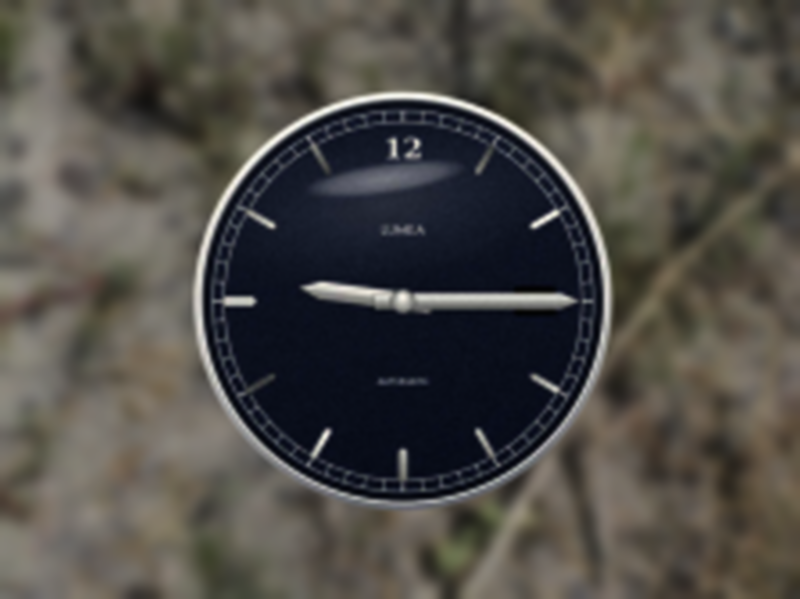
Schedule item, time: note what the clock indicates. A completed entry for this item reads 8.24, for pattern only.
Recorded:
9.15
